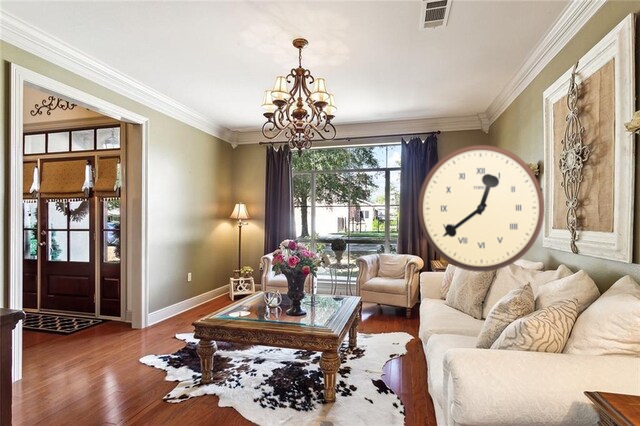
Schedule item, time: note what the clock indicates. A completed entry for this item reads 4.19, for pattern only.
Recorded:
12.39
